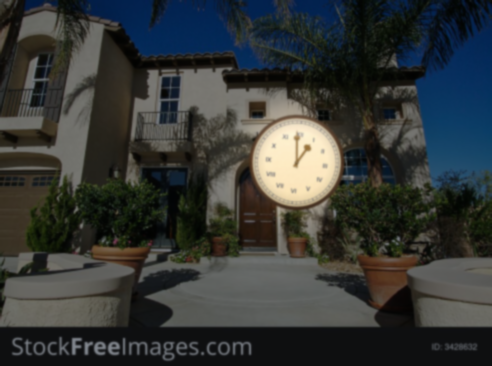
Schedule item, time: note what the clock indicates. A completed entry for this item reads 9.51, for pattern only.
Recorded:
12.59
